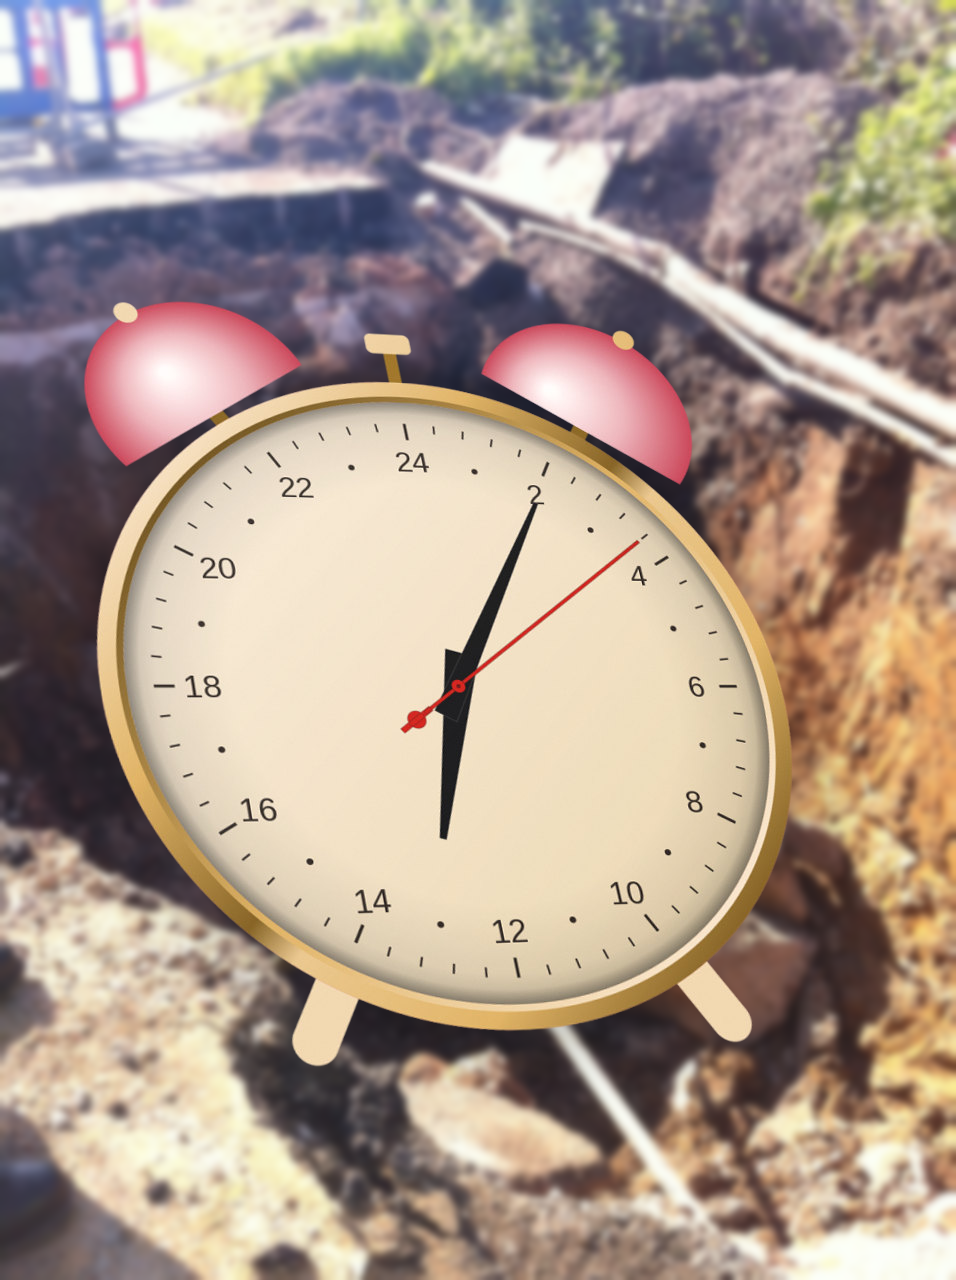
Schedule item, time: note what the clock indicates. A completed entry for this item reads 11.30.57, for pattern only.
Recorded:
13.05.09
